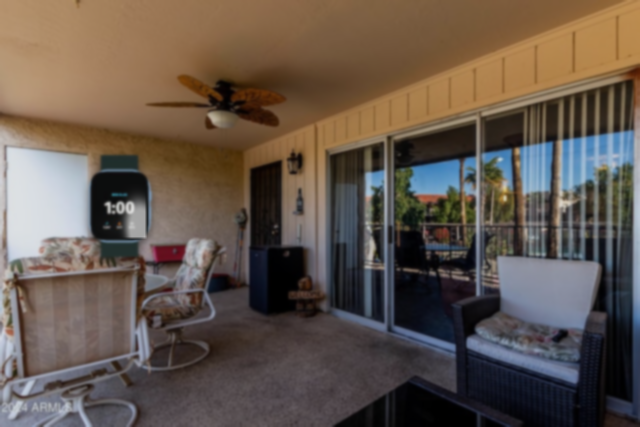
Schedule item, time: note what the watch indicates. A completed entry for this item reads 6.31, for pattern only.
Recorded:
1.00
